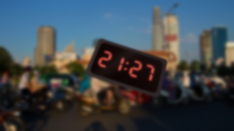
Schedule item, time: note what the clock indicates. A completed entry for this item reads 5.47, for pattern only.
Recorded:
21.27
